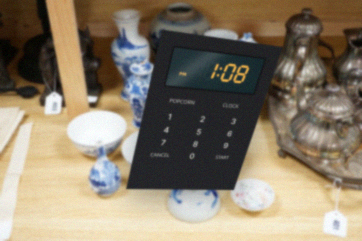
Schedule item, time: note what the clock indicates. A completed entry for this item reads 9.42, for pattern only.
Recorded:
1.08
